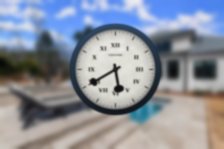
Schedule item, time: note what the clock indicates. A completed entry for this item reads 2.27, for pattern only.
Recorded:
5.40
